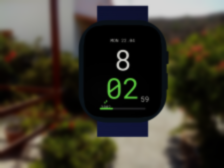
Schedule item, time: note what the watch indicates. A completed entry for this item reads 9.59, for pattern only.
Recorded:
8.02
